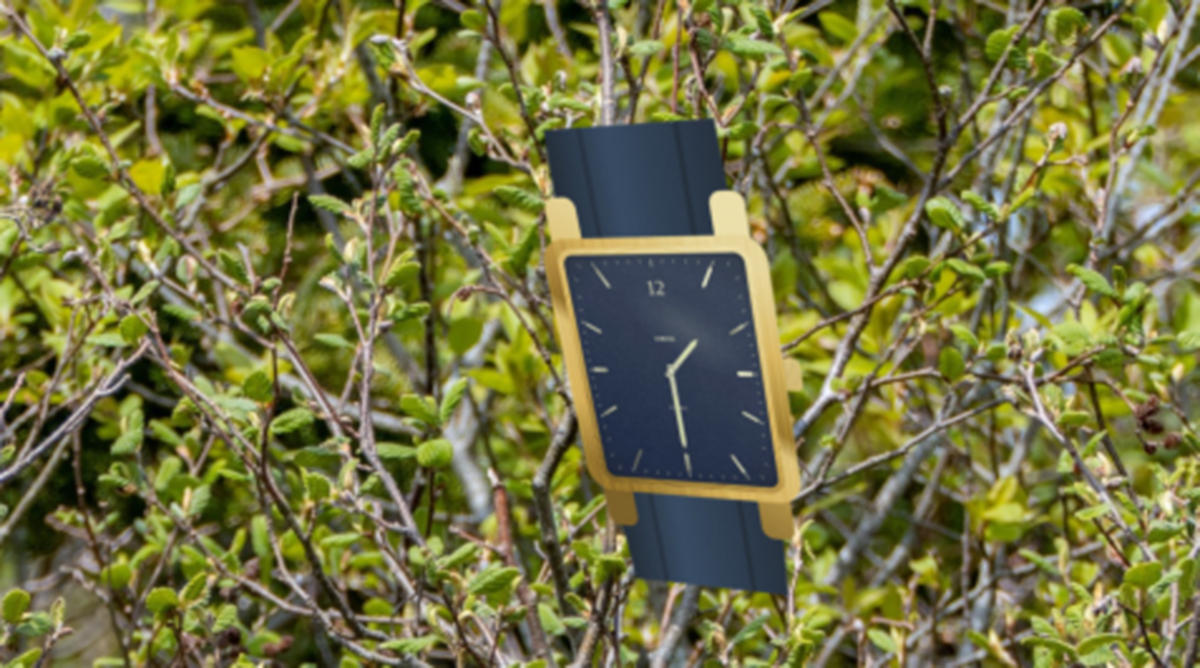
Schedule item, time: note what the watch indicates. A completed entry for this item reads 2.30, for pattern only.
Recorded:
1.30
